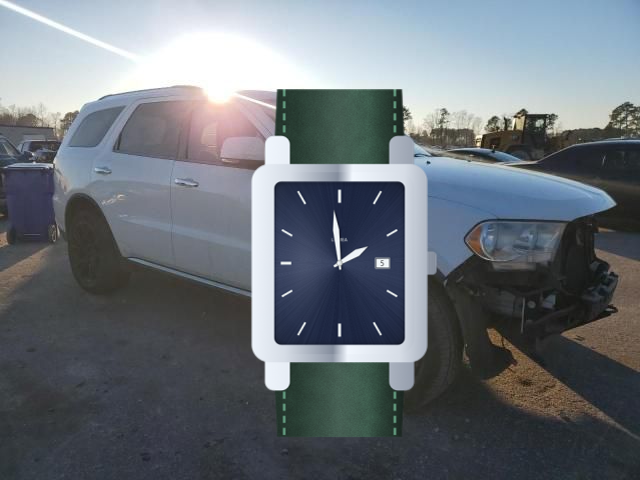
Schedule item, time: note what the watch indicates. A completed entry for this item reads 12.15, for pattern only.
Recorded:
1.59
